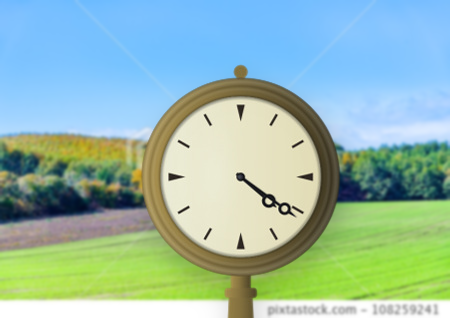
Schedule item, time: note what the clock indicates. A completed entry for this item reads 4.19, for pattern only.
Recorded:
4.21
